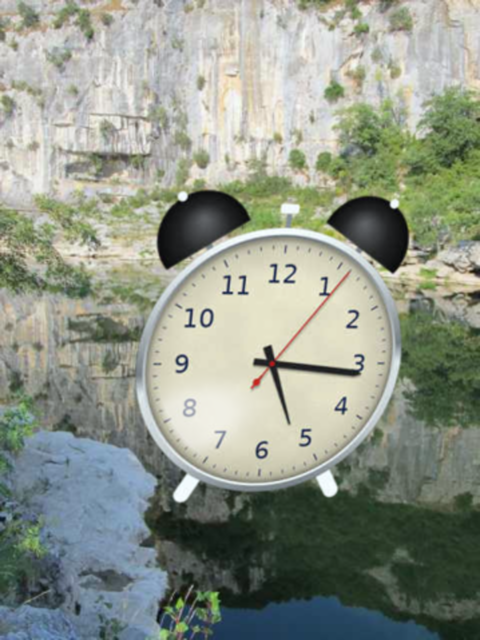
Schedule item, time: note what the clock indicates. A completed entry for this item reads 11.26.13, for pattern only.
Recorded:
5.16.06
